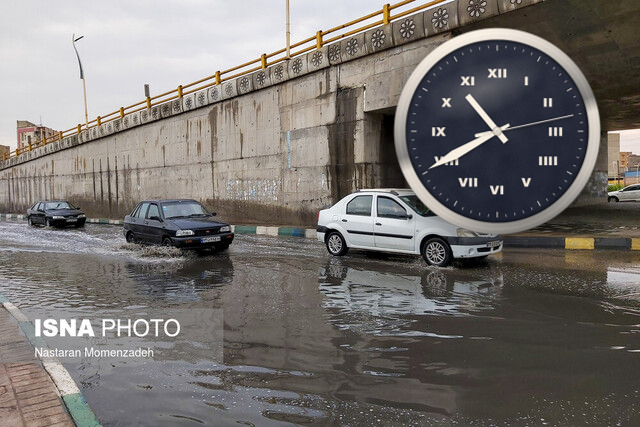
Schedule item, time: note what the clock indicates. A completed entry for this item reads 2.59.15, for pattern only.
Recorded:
10.40.13
